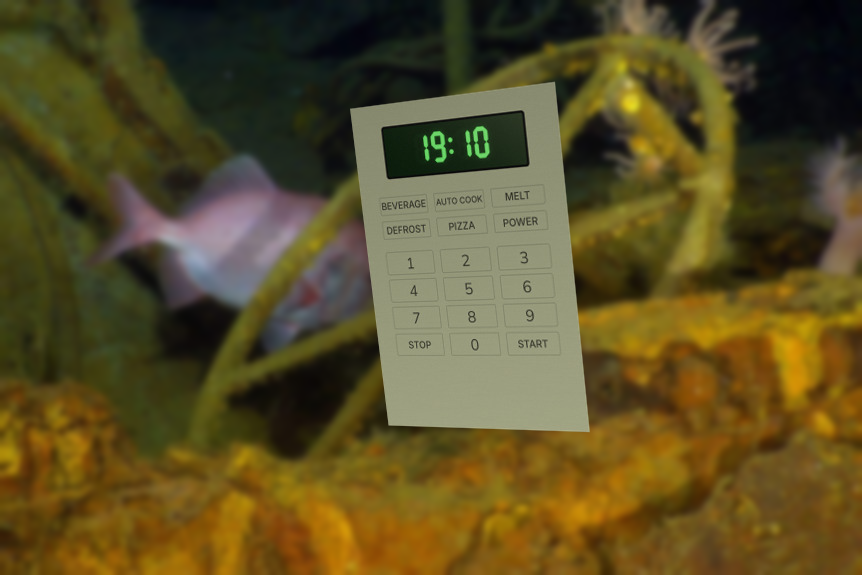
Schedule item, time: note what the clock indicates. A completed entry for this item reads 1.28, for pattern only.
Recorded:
19.10
